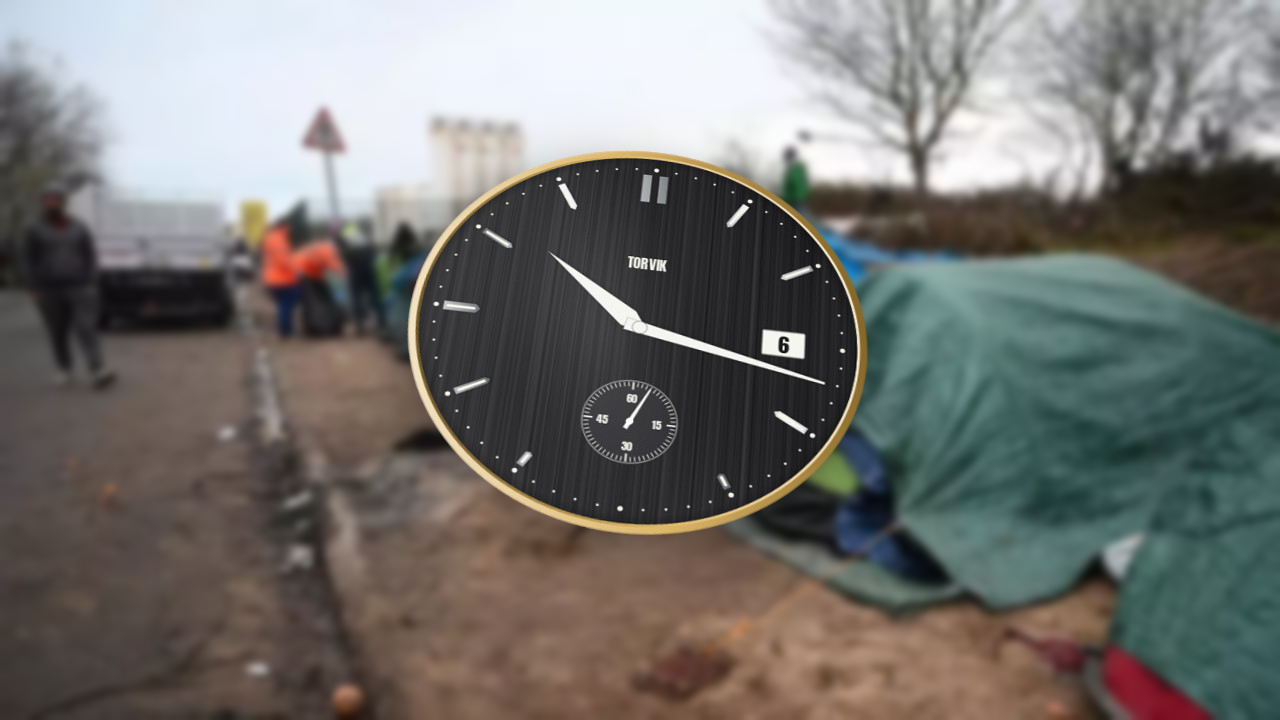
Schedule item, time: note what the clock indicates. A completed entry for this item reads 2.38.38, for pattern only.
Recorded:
10.17.04
